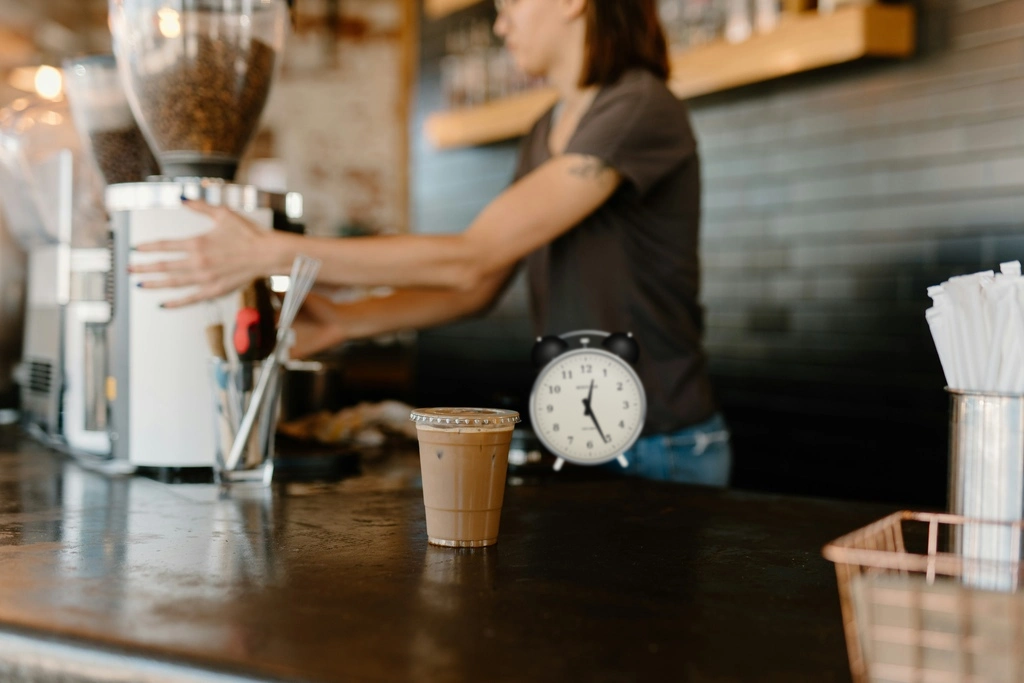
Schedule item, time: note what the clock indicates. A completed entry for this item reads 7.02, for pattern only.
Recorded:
12.26
